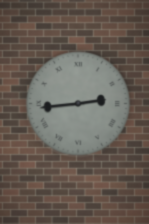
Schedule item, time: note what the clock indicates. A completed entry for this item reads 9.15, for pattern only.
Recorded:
2.44
